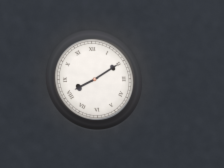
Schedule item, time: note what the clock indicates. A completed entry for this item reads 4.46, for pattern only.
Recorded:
8.10
